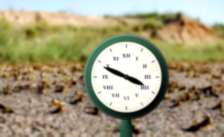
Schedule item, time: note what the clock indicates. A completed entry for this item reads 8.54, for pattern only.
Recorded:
3.49
